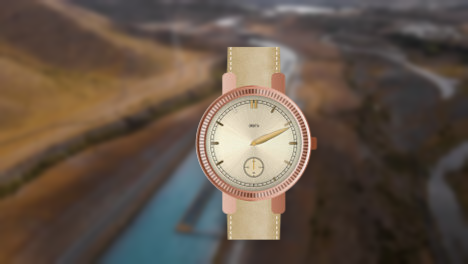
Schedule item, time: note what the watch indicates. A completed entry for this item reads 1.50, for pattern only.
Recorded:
2.11
